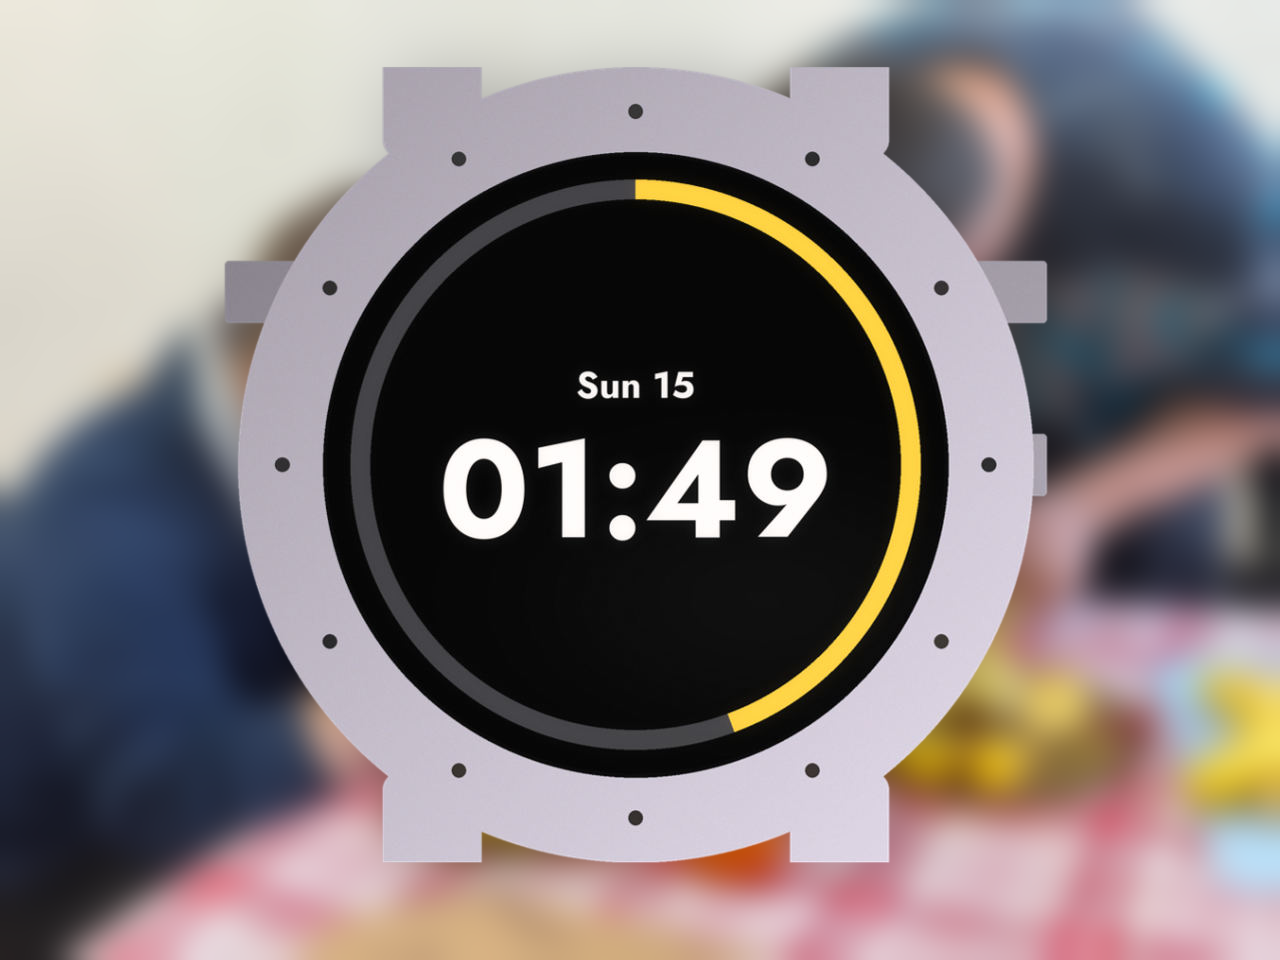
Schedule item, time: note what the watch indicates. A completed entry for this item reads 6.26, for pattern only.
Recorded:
1.49
